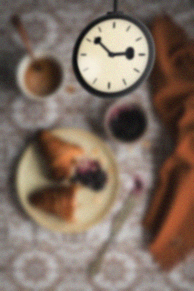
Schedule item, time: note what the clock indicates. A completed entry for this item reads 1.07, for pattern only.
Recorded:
2.52
